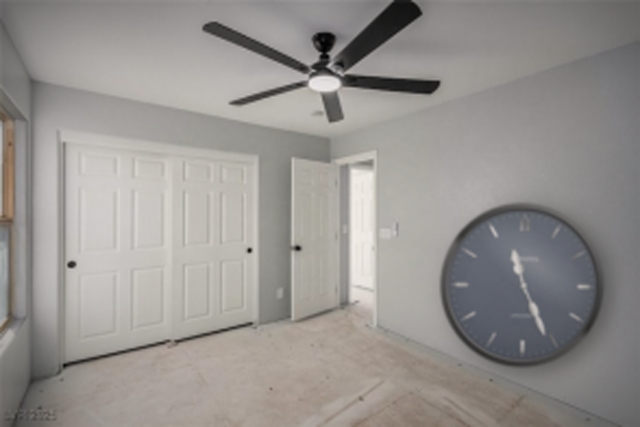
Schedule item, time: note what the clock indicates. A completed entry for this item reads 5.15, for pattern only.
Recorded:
11.26
